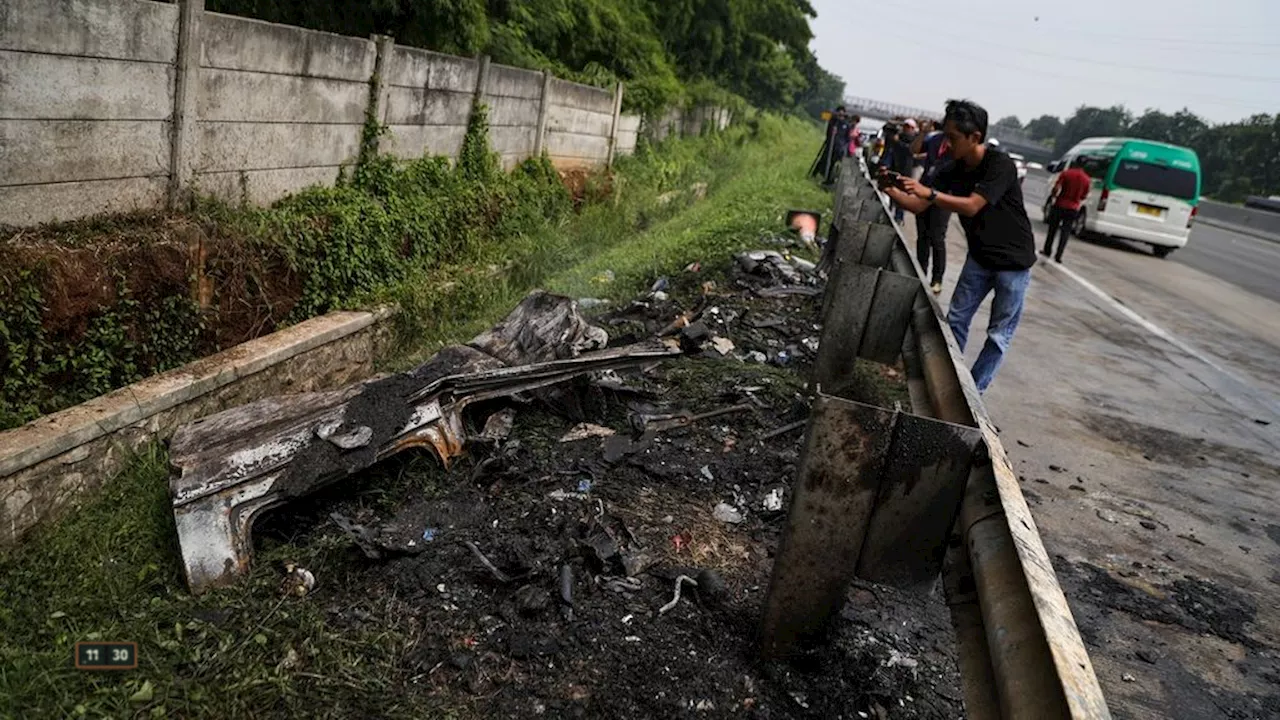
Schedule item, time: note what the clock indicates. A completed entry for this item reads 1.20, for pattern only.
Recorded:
11.30
